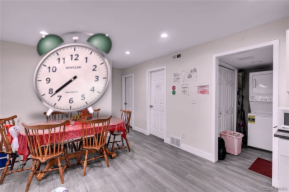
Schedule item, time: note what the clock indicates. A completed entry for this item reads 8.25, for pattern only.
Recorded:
7.38
